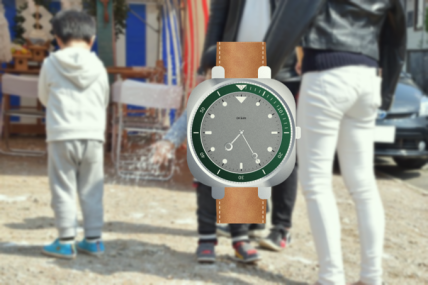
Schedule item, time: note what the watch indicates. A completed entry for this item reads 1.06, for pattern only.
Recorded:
7.25
